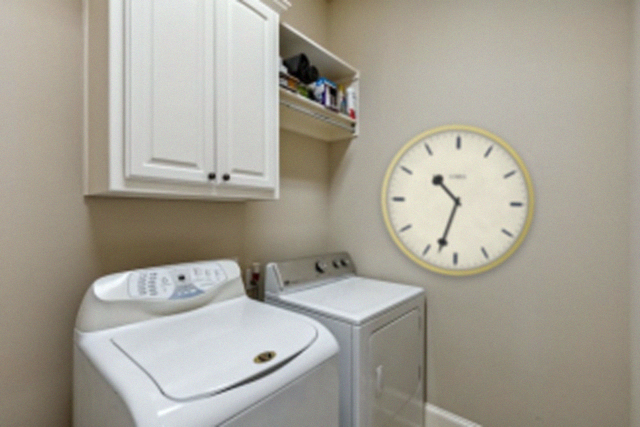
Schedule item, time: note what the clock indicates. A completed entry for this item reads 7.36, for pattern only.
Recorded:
10.33
